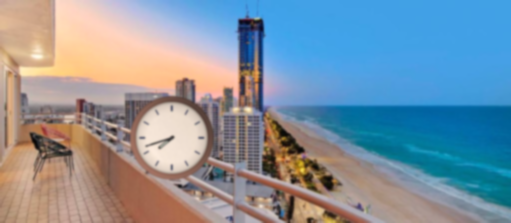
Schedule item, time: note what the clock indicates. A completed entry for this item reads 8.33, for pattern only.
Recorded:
7.42
